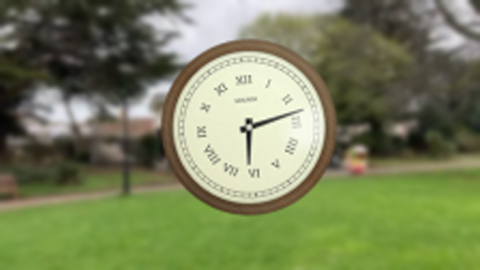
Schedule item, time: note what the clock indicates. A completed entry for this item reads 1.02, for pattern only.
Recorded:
6.13
